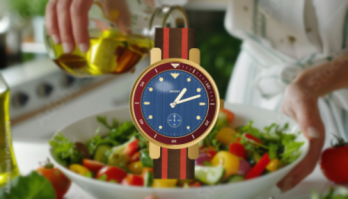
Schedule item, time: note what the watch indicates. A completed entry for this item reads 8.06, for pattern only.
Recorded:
1.12
